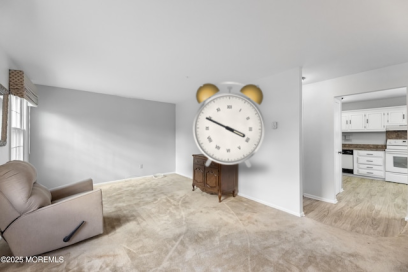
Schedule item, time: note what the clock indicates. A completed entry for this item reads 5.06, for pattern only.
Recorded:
3.49
